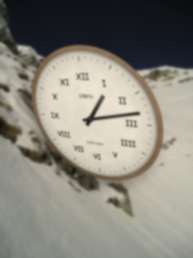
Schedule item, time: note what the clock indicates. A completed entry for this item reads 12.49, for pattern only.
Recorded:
1.13
